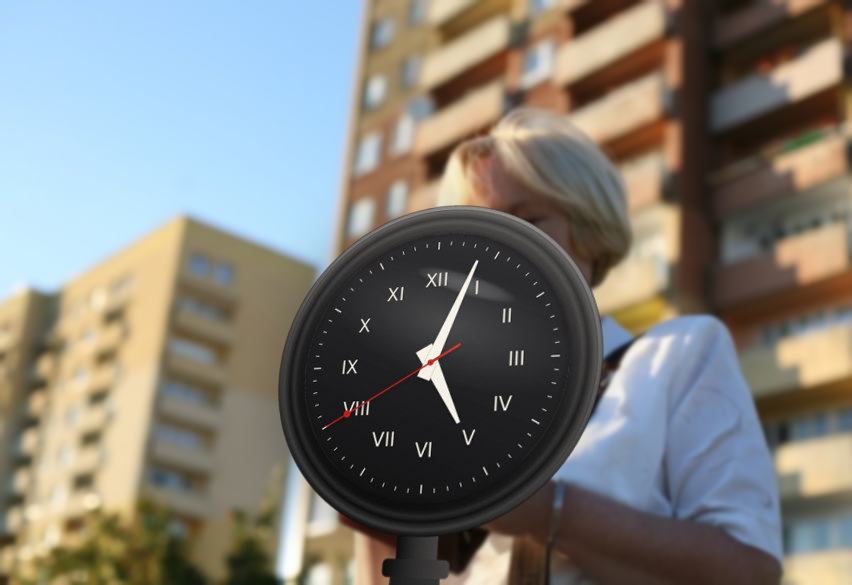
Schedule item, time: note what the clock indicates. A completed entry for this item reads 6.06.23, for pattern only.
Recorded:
5.03.40
